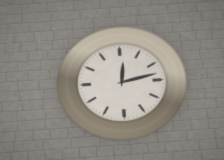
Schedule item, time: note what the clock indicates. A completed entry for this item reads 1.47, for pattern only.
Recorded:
12.13
